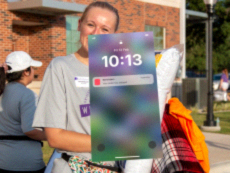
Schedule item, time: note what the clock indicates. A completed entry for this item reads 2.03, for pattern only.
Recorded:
10.13
